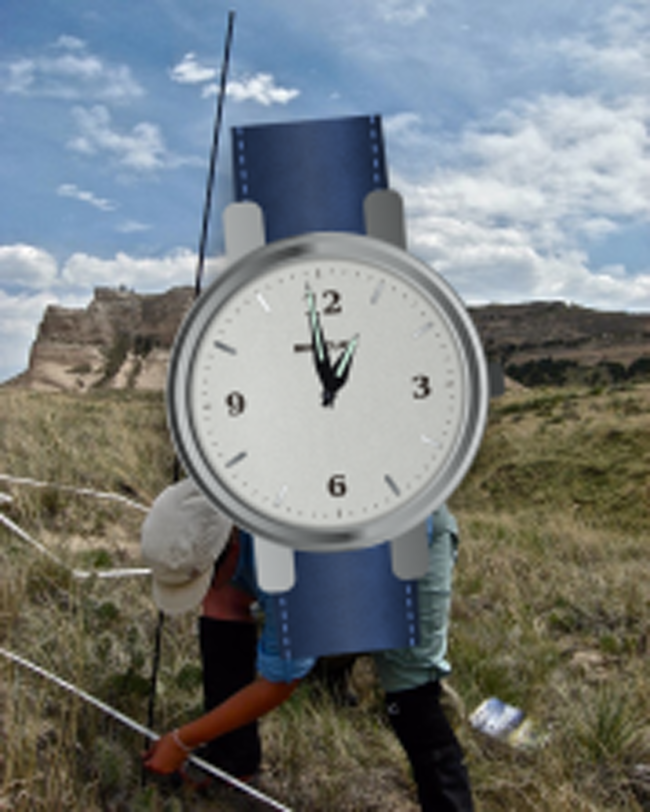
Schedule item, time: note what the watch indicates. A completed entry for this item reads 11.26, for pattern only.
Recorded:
12.59
